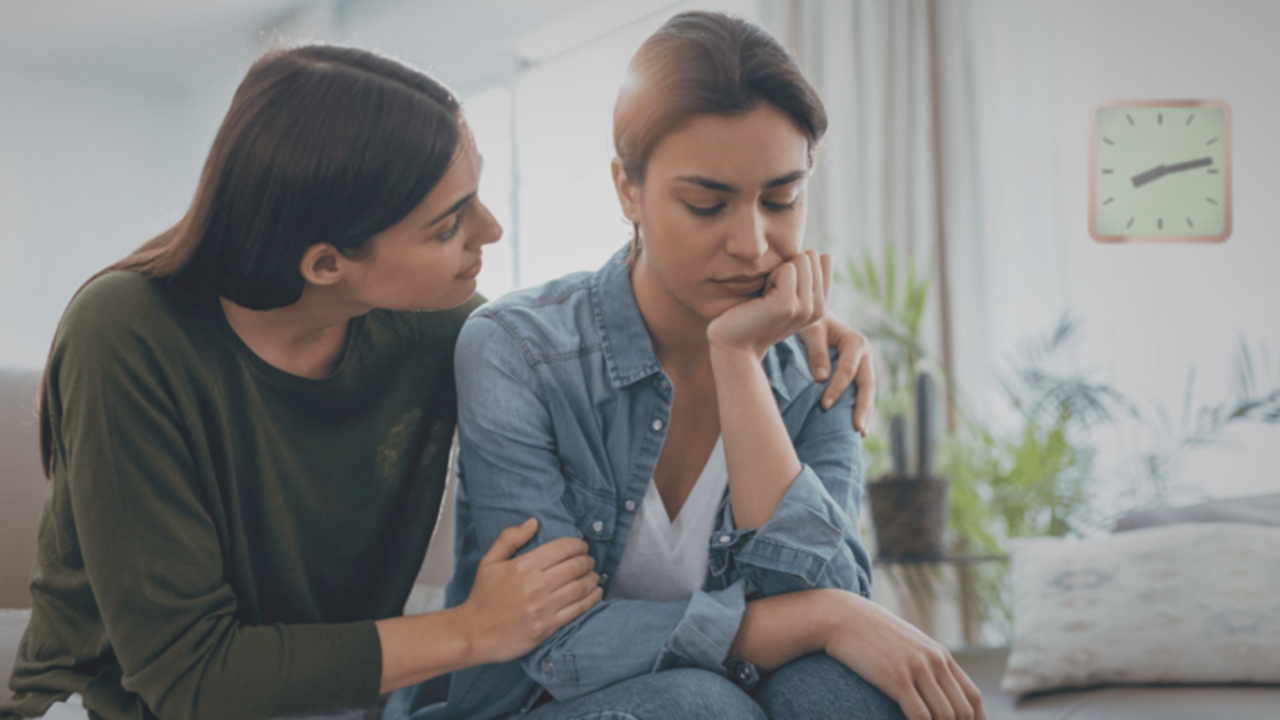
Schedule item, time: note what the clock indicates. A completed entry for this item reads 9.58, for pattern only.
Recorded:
8.13
